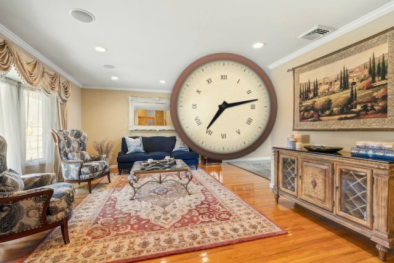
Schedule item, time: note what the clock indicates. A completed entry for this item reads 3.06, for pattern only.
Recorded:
7.13
